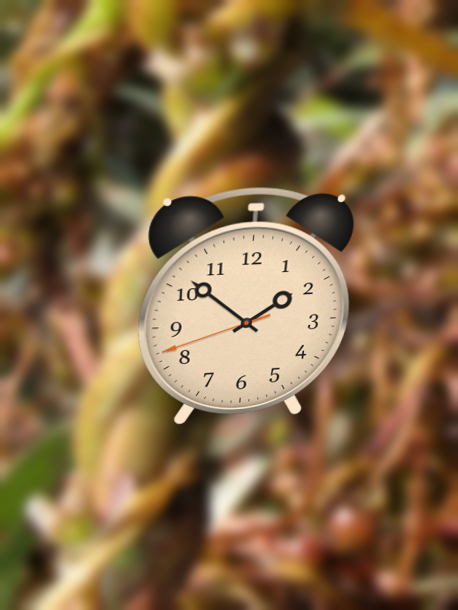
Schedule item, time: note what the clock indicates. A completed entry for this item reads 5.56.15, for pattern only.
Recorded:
1.51.42
